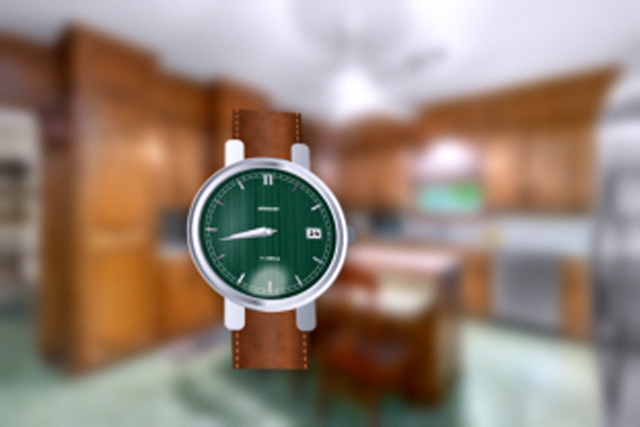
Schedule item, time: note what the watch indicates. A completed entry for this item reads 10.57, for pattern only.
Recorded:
8.43
